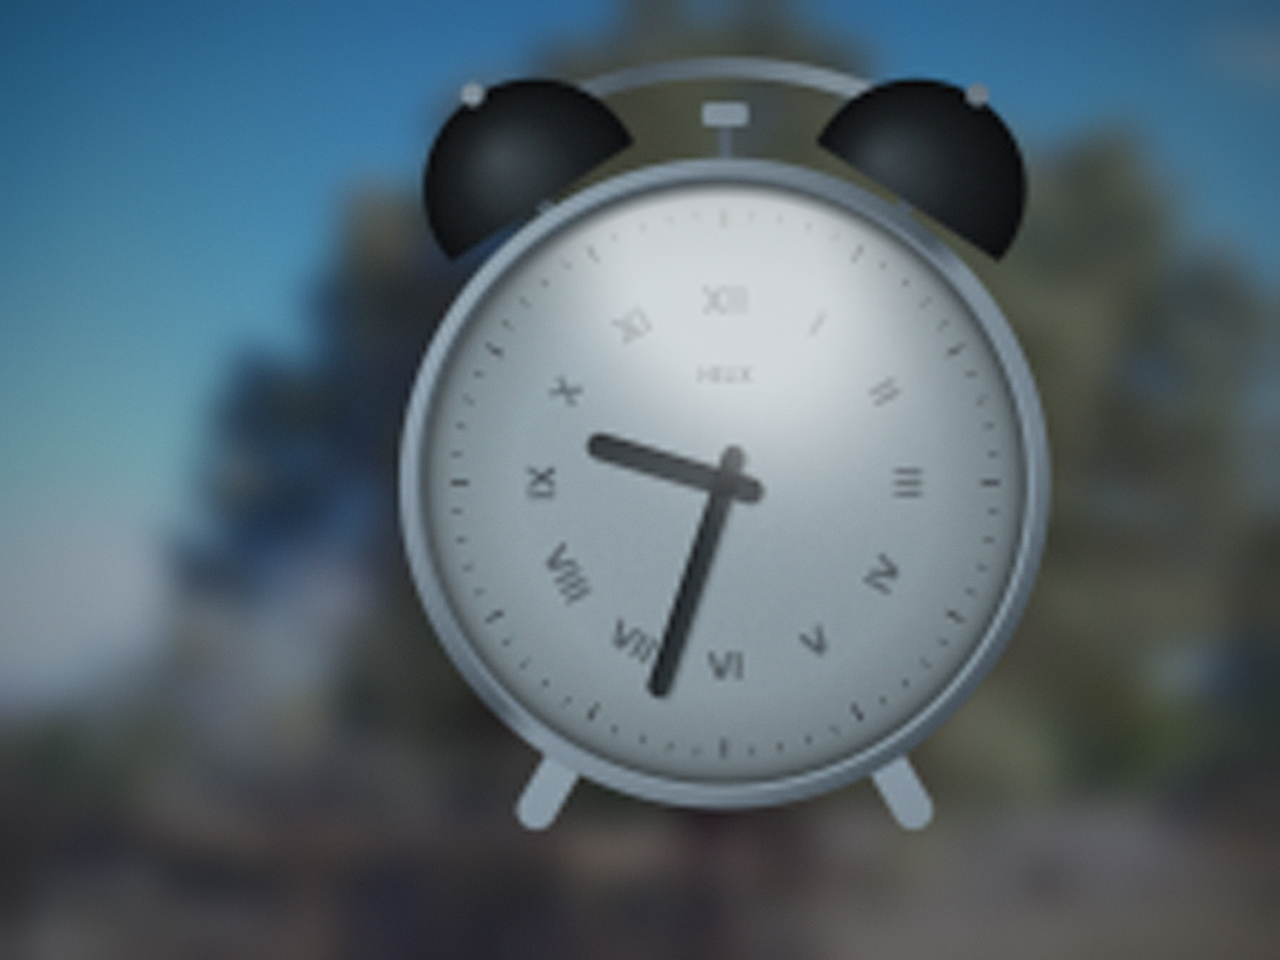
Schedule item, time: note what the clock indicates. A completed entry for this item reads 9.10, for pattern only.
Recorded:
9.33
